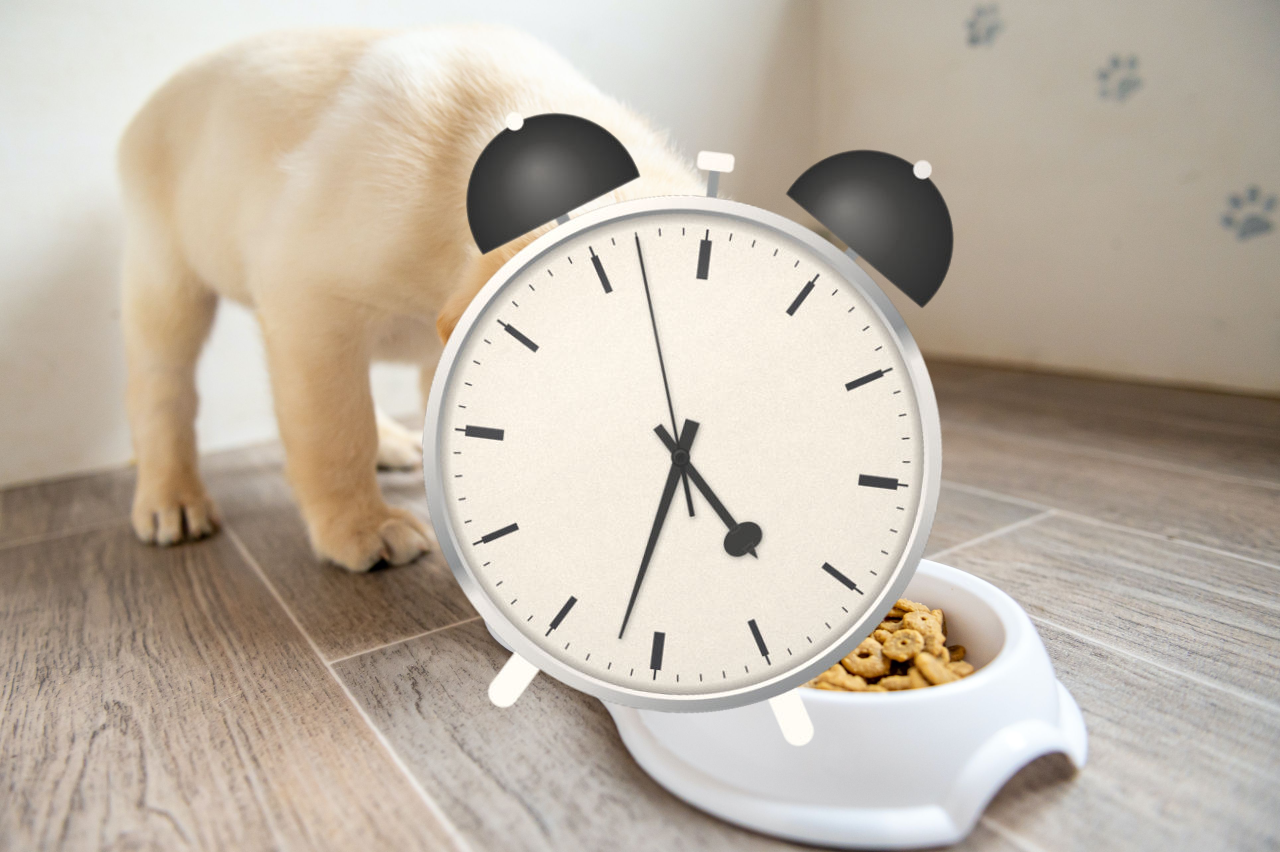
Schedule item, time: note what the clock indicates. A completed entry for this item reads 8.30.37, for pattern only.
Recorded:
4.31.57
